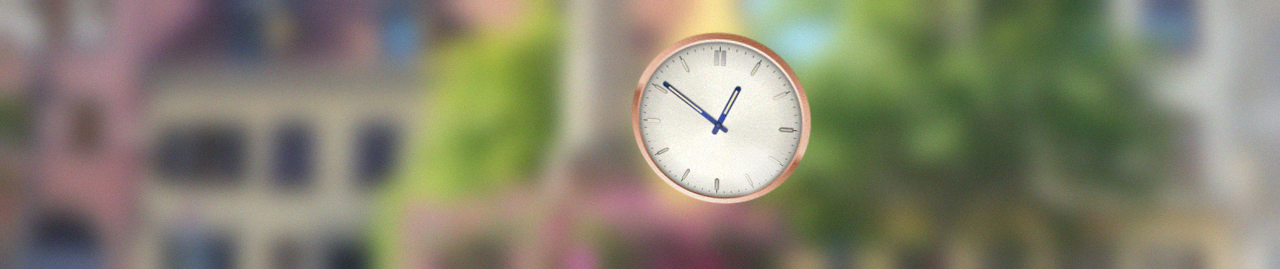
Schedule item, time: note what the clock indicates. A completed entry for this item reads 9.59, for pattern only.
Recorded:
12.51
